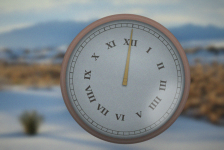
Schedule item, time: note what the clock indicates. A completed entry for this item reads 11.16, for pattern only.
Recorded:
12.00
